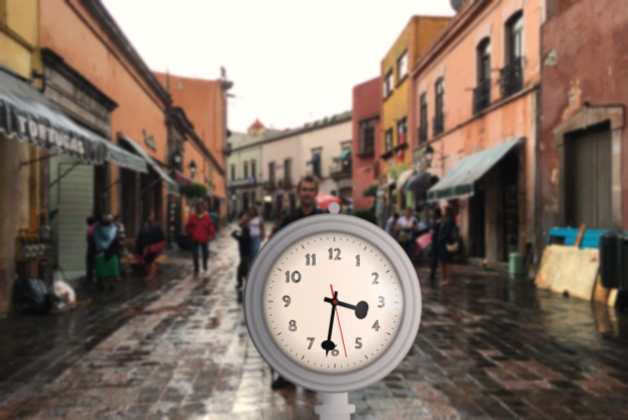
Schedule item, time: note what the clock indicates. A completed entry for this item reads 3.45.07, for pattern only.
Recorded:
3.31.28
